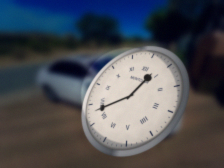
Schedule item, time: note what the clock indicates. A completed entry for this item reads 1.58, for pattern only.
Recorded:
12.38
